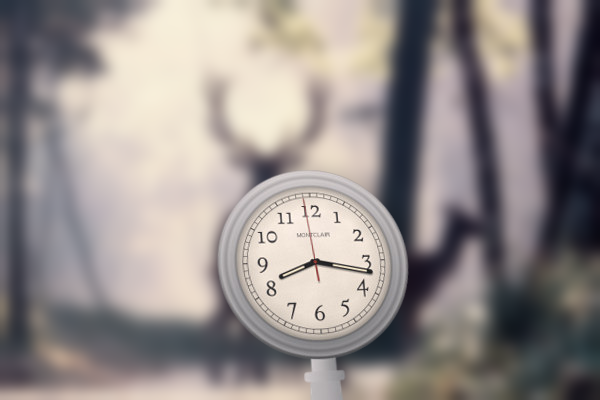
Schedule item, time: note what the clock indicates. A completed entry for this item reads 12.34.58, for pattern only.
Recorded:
8.16.59
